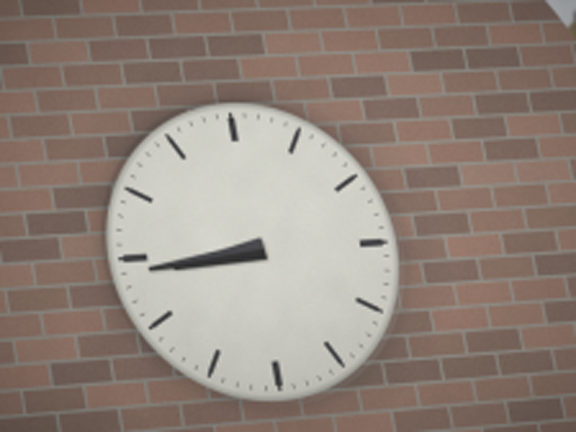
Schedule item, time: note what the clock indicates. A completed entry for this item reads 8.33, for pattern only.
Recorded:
8.44
